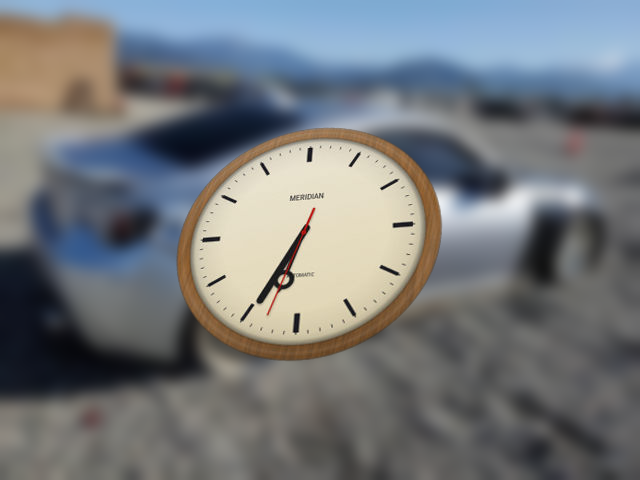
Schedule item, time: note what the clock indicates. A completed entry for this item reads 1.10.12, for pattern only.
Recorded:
6.34.33
